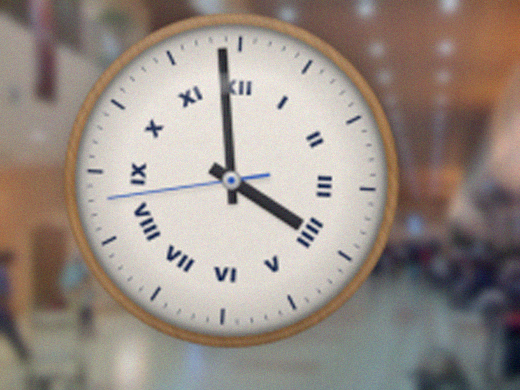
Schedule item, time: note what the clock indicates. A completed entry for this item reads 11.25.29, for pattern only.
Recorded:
3.58.43
